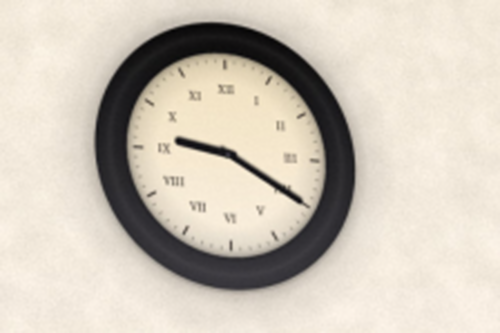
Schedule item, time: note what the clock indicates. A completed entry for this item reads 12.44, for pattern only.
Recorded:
9.20
